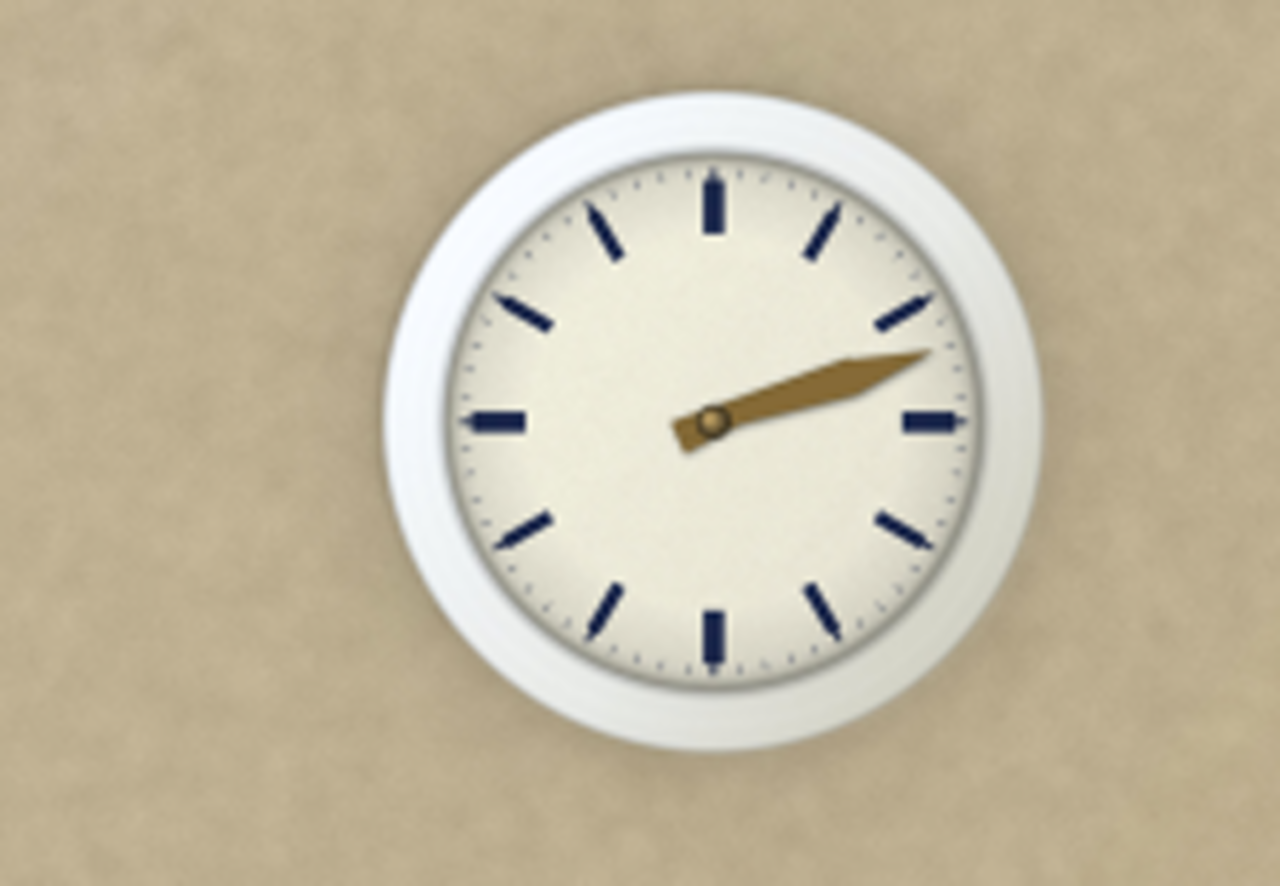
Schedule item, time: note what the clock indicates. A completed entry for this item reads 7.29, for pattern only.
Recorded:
2.12
